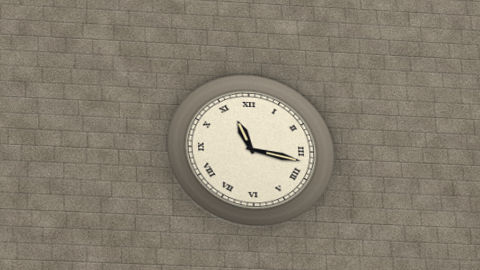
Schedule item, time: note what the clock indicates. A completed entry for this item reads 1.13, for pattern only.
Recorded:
11.17
